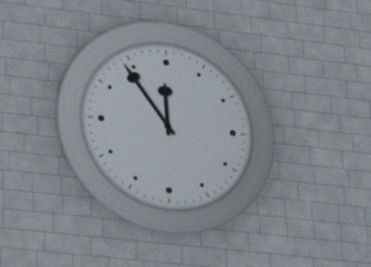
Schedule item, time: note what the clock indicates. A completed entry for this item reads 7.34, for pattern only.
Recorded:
11.54
